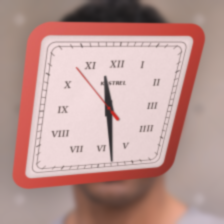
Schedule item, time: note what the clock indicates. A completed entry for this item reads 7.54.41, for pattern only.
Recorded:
11.27.53
